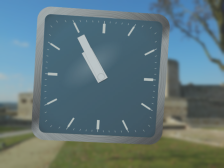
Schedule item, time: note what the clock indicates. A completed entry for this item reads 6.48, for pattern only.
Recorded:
10.55
